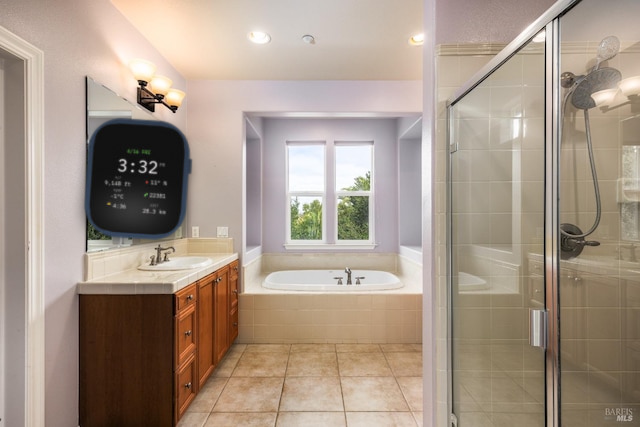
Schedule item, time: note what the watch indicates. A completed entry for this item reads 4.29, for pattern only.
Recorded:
3.32
